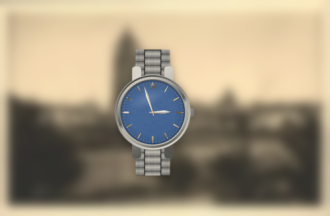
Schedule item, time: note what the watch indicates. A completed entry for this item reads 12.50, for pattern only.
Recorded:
2.57
